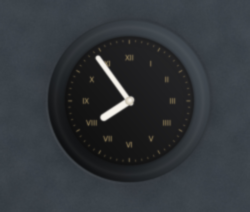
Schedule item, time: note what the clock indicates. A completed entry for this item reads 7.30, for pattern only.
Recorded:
7.54
